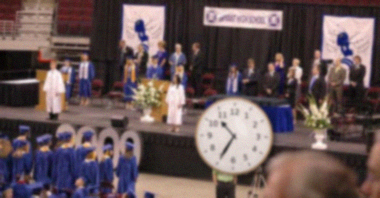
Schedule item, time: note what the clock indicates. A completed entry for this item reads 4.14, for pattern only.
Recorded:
10.35
